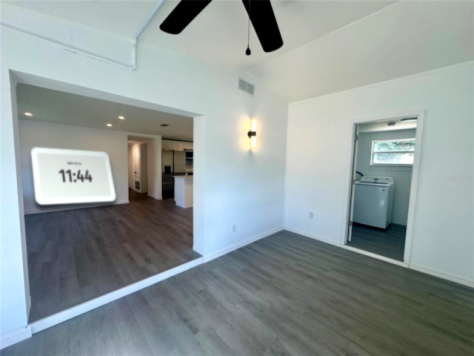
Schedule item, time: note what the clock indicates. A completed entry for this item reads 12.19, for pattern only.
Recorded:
11.44
